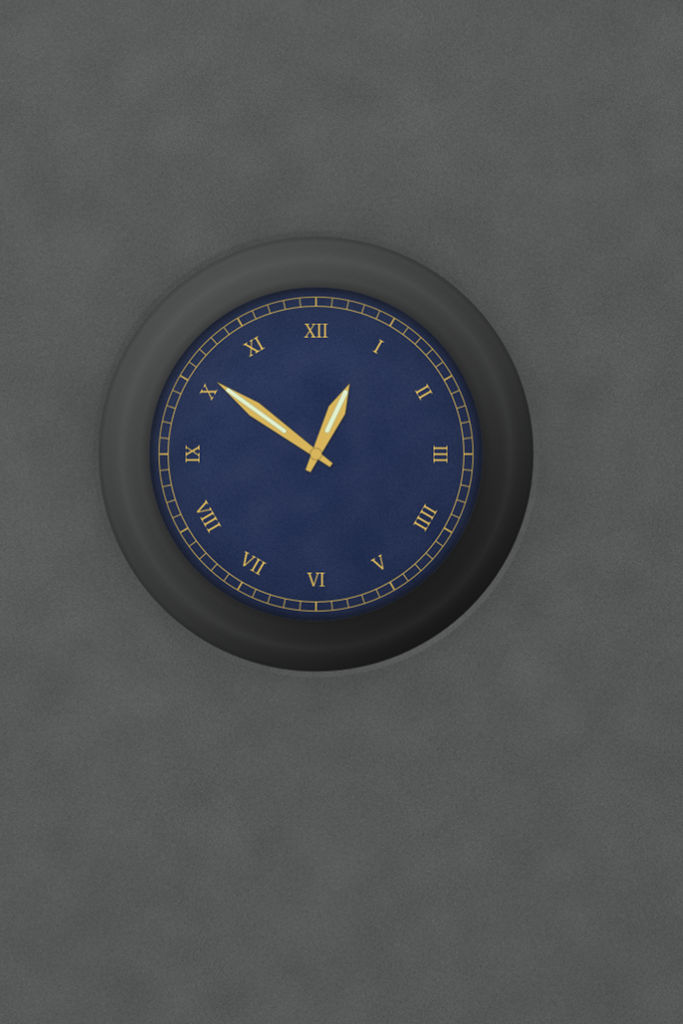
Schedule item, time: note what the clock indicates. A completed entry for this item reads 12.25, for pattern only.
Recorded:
12.51
